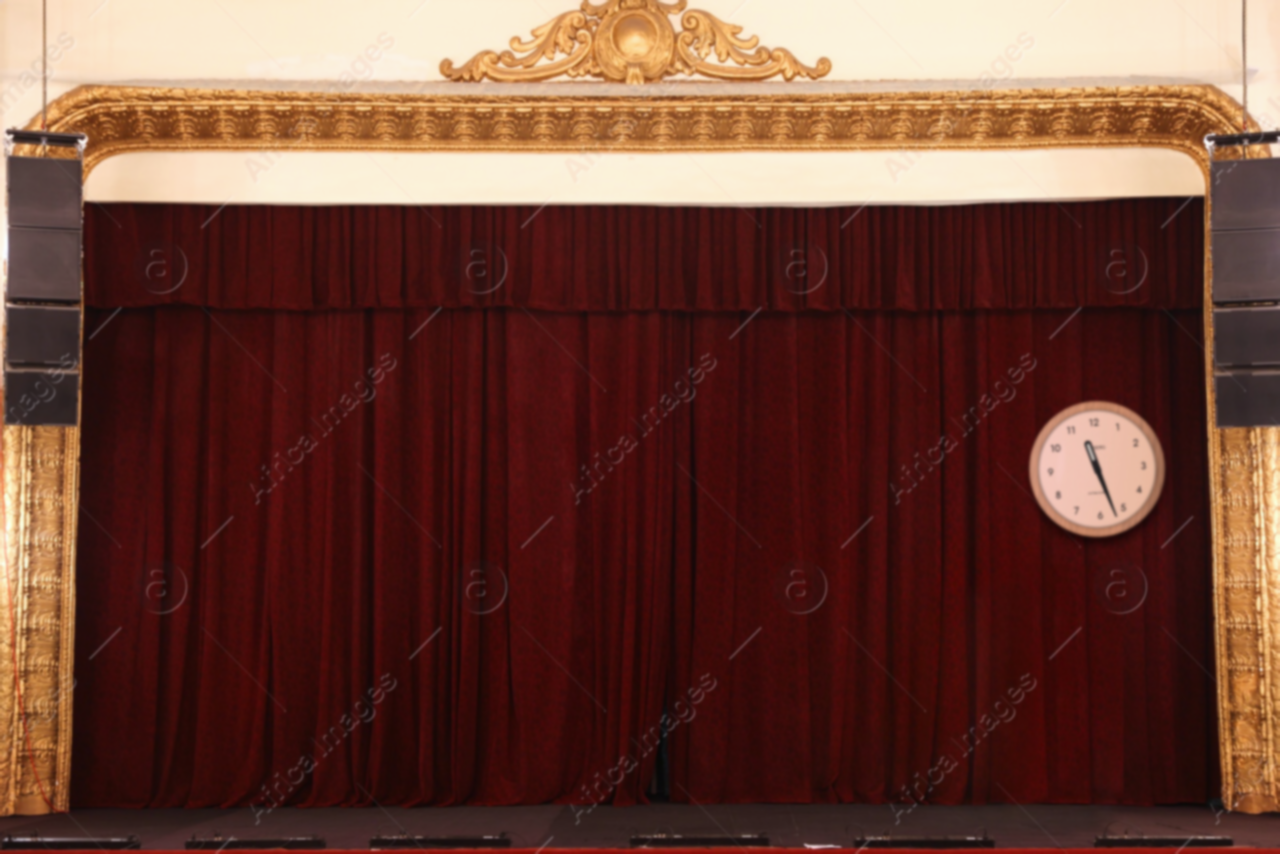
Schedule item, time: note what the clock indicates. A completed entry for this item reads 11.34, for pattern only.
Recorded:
11.27
